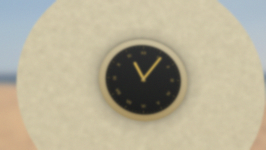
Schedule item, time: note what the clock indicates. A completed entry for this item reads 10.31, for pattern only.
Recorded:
11.06
